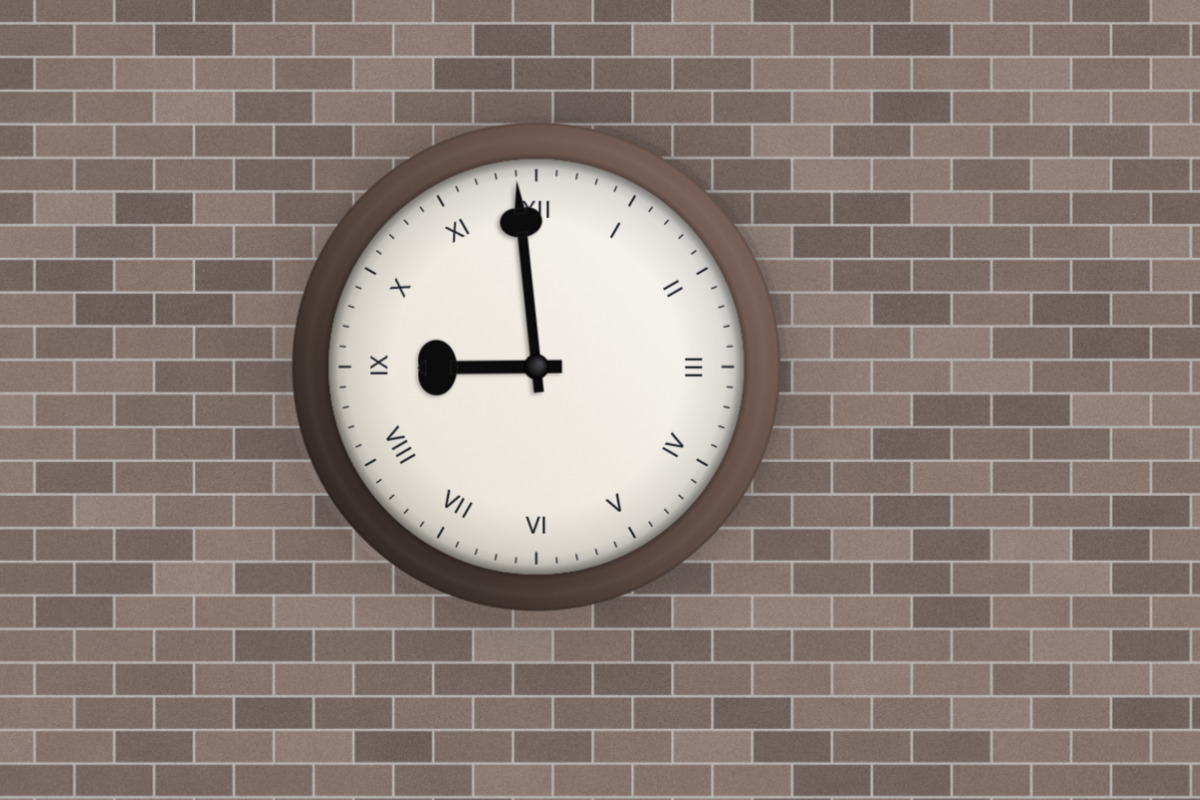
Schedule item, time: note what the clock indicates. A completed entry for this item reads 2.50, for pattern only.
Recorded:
8.59
